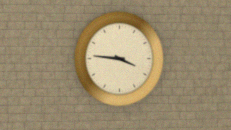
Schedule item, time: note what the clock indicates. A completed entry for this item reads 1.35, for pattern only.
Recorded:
3.46
